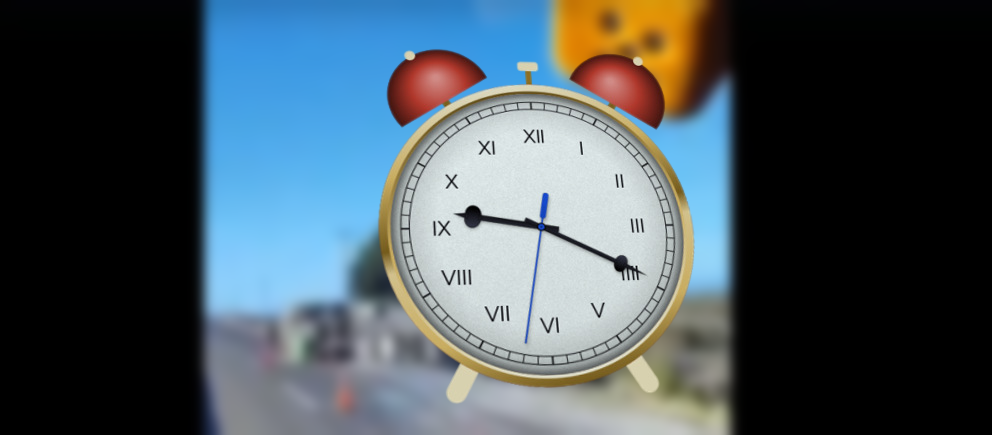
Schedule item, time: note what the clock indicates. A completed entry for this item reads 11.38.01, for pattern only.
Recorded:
9.19.32
